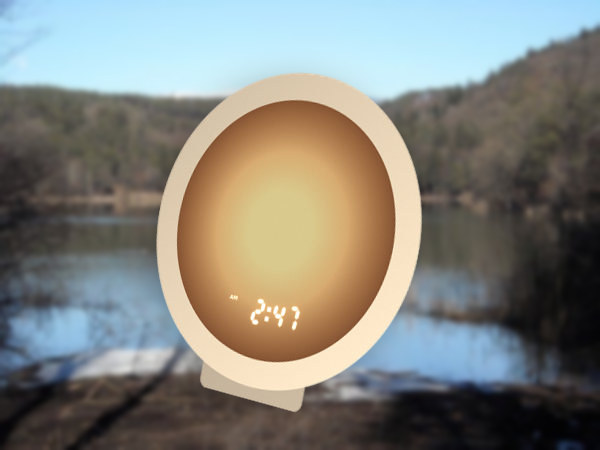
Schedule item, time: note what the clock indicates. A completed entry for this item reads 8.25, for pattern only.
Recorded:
2.47
